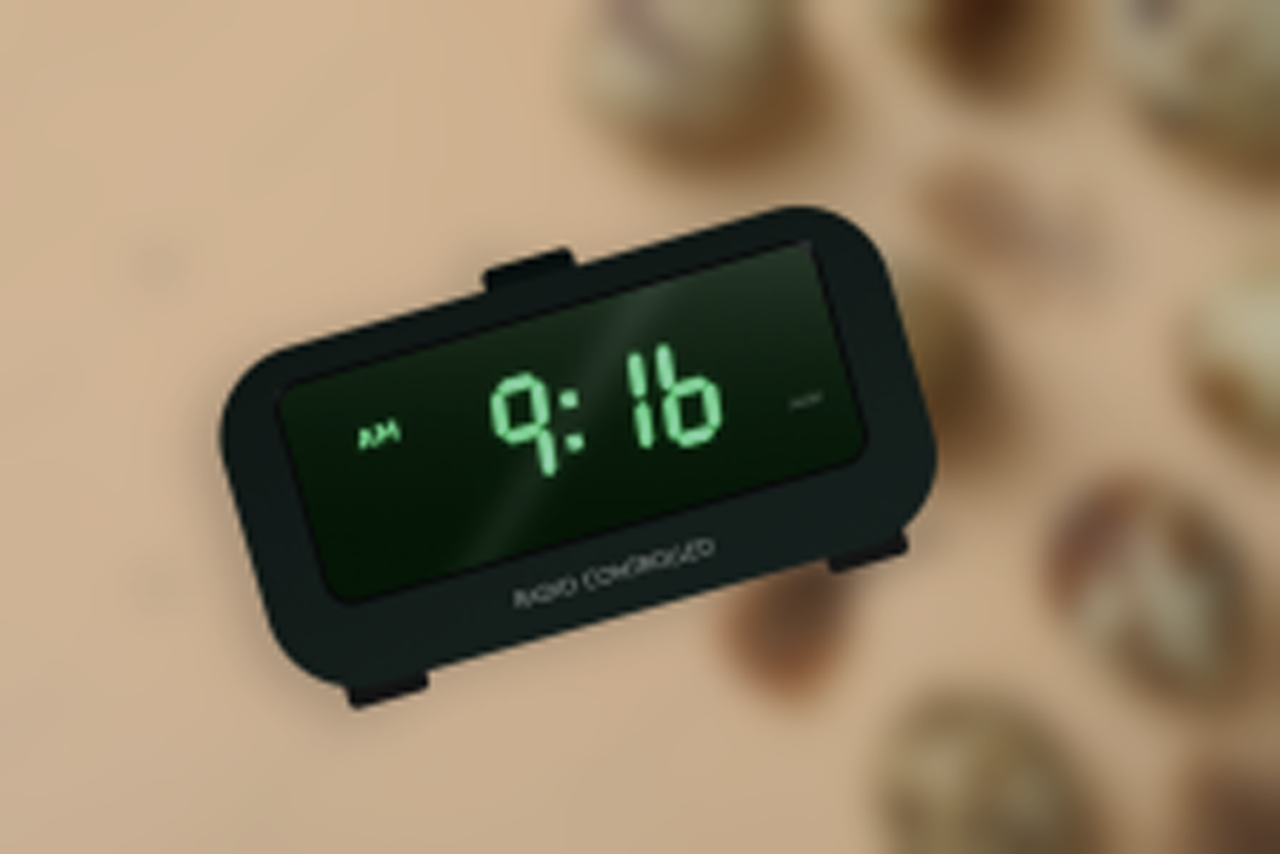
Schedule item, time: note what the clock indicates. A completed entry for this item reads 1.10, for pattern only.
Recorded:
9.16
